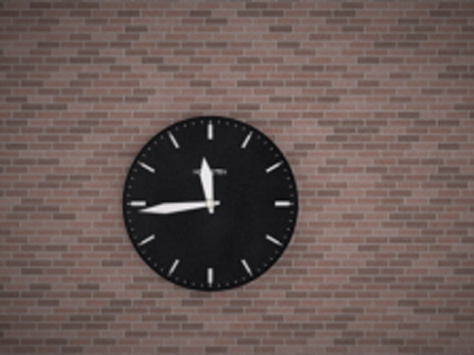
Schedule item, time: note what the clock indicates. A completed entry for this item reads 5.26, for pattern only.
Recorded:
11.44
